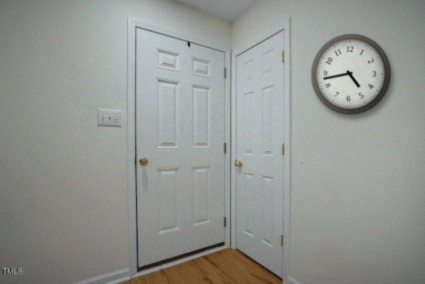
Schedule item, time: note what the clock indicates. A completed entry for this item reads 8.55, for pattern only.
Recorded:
4.43
